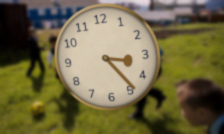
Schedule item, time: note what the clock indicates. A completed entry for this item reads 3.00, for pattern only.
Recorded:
3.24
